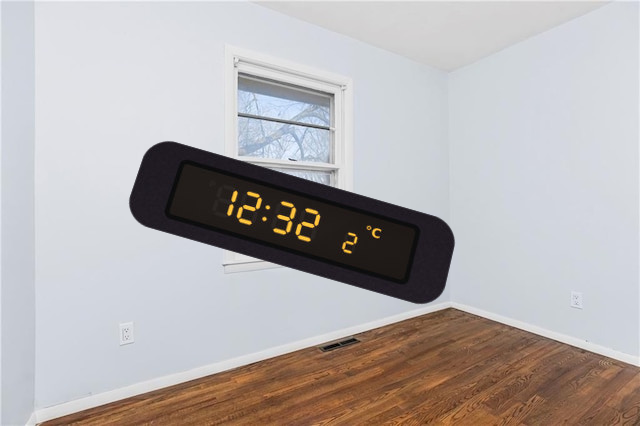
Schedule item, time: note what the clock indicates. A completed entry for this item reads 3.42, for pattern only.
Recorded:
12.32
